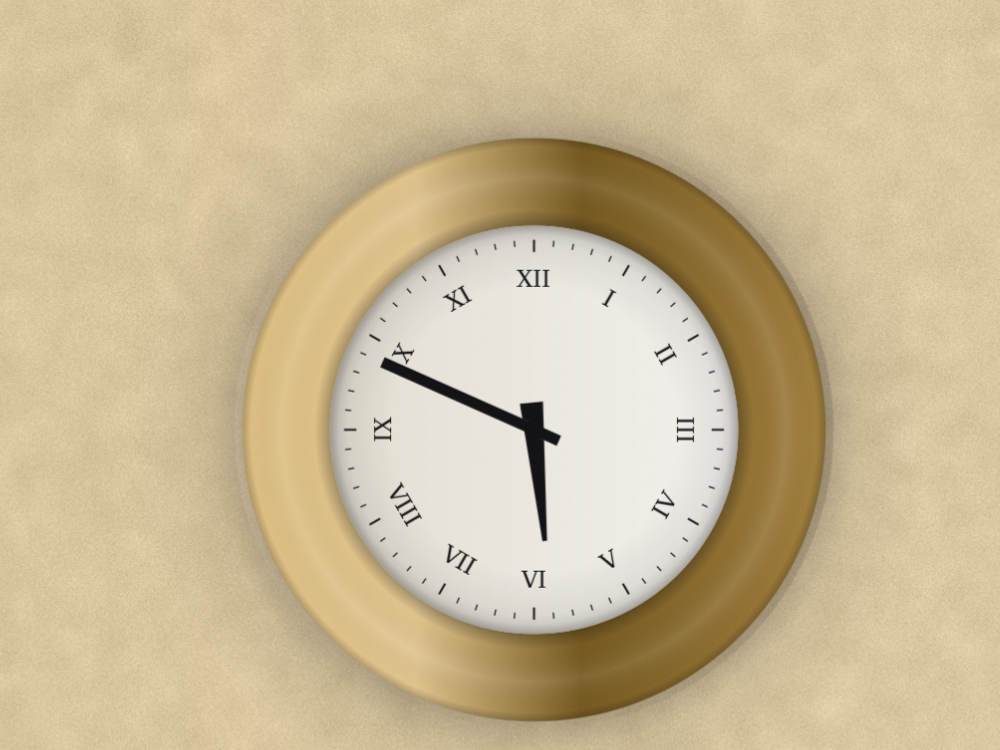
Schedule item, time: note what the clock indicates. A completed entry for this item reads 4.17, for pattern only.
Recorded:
5.49
